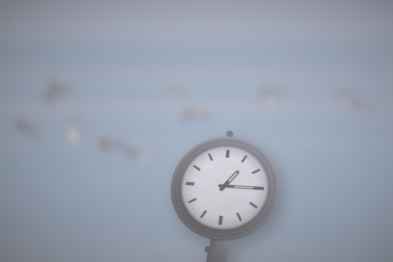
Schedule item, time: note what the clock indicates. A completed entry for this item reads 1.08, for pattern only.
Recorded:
1.15
